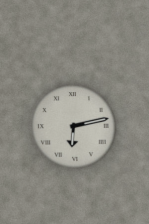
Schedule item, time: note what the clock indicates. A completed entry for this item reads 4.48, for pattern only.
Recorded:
6.13
